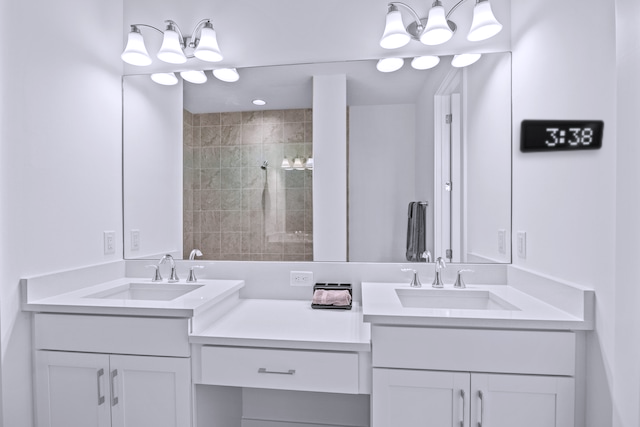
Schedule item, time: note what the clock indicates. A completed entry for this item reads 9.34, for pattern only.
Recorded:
3.38
